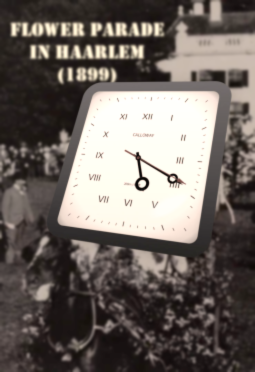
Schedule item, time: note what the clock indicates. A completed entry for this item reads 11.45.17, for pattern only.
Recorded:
5.19.19
